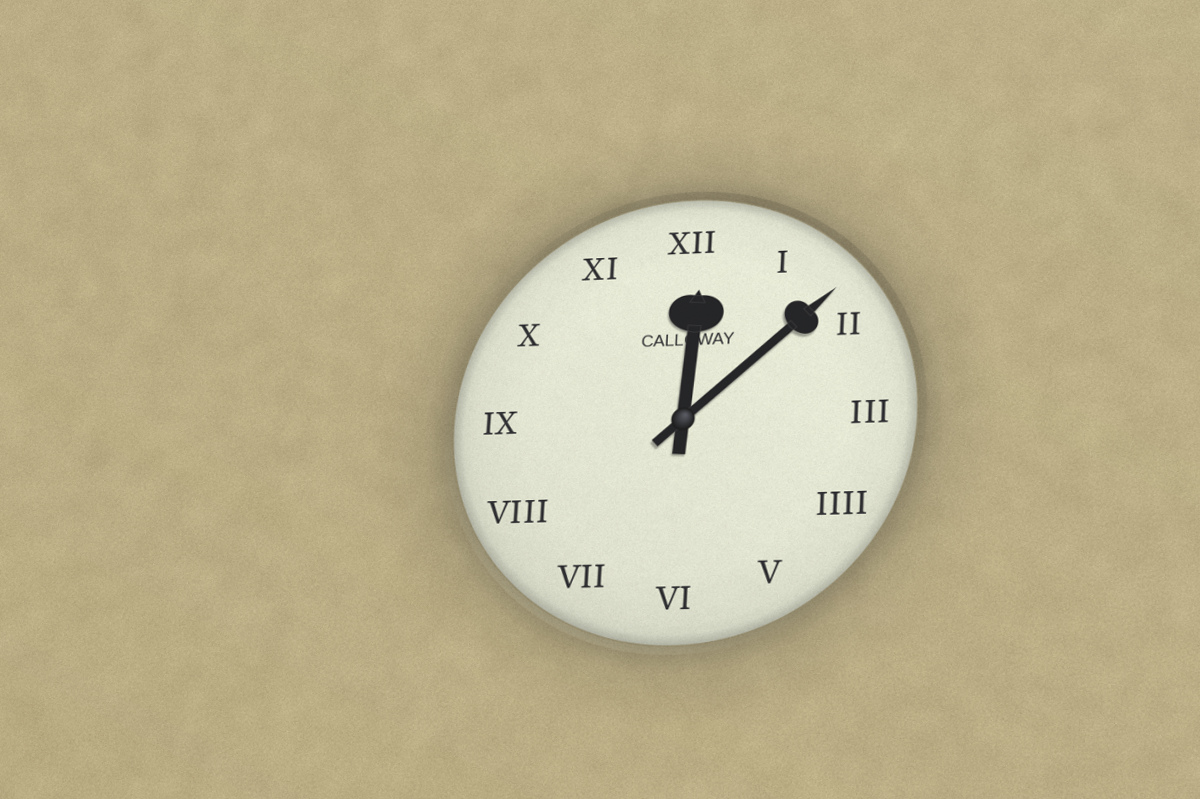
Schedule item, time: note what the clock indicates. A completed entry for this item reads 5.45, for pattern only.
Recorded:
12.08
